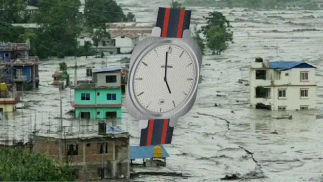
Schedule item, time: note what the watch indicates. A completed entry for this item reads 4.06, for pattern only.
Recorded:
4.59
